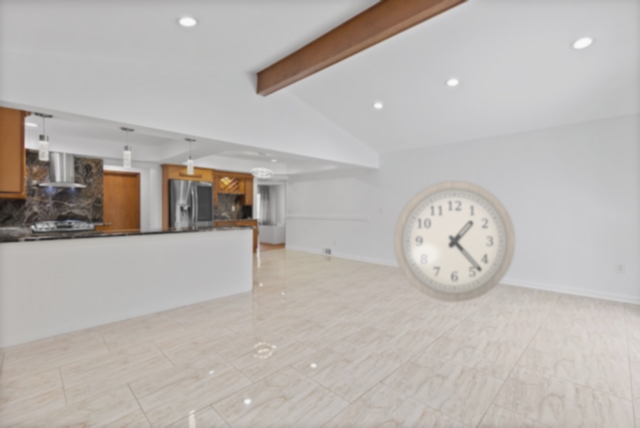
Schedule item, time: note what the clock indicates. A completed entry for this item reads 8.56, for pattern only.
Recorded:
1.23
